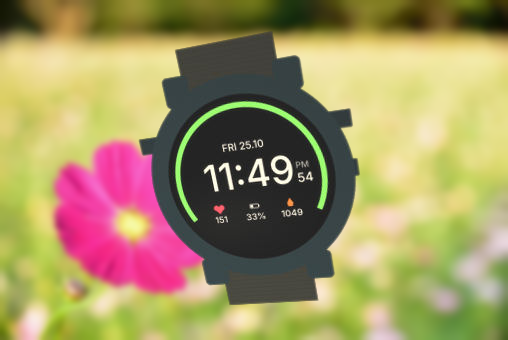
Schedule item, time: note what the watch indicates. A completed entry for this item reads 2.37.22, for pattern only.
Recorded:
11.49.54
